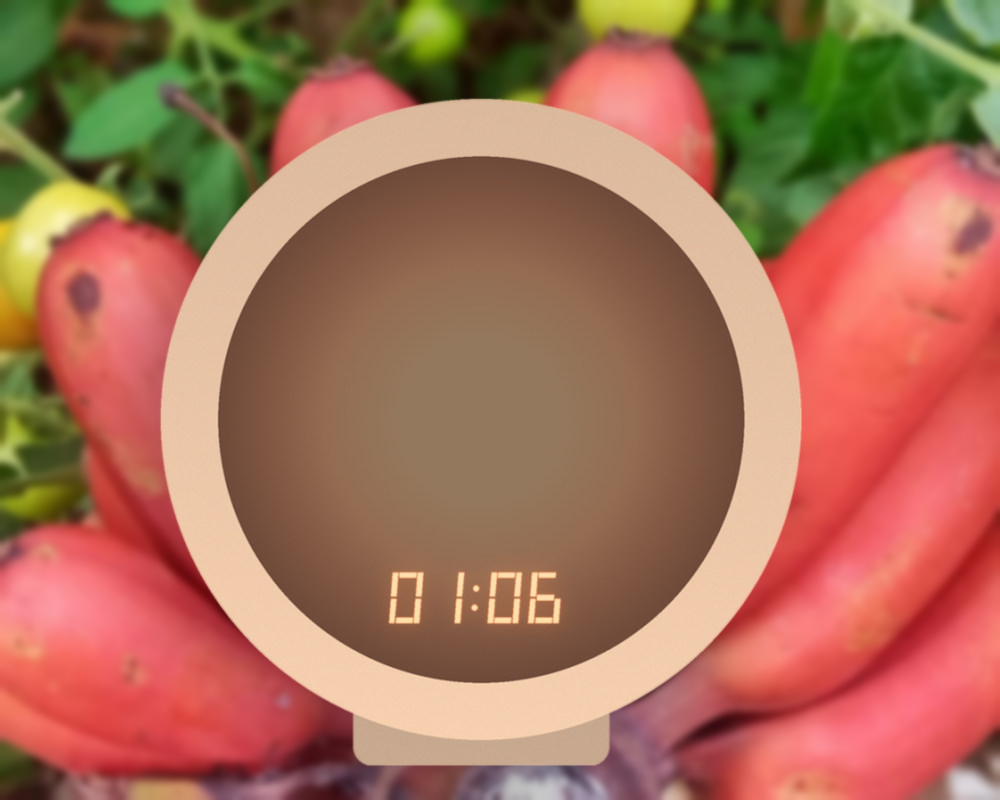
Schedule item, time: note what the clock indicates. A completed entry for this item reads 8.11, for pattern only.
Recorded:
1.06
